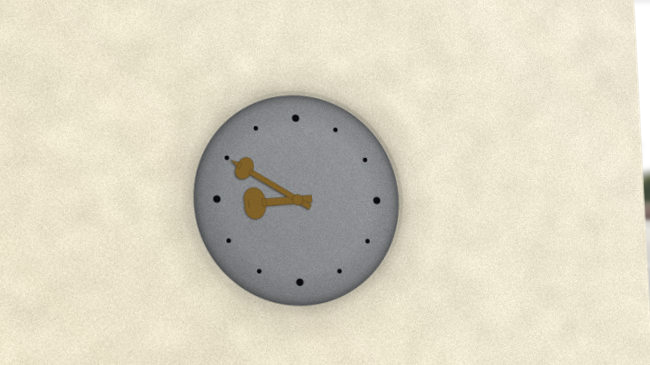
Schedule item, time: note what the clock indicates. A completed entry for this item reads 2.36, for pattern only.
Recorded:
8.50
